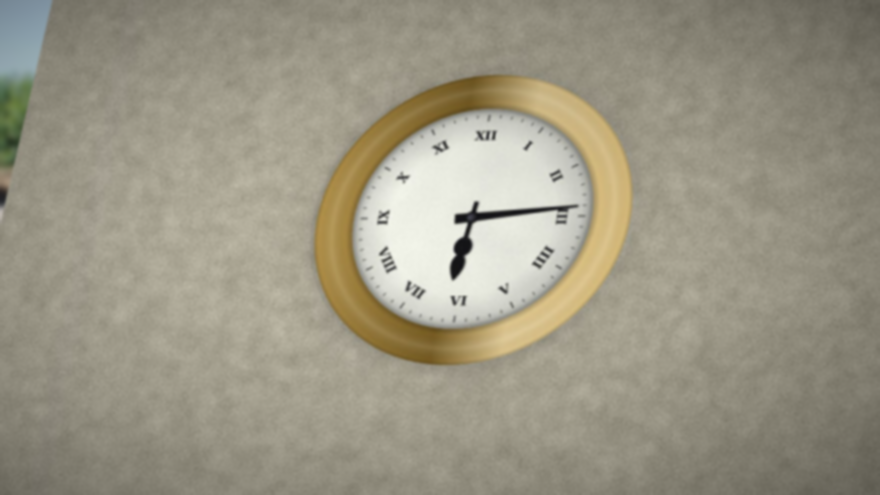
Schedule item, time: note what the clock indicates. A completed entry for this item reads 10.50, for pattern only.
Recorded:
6.14
